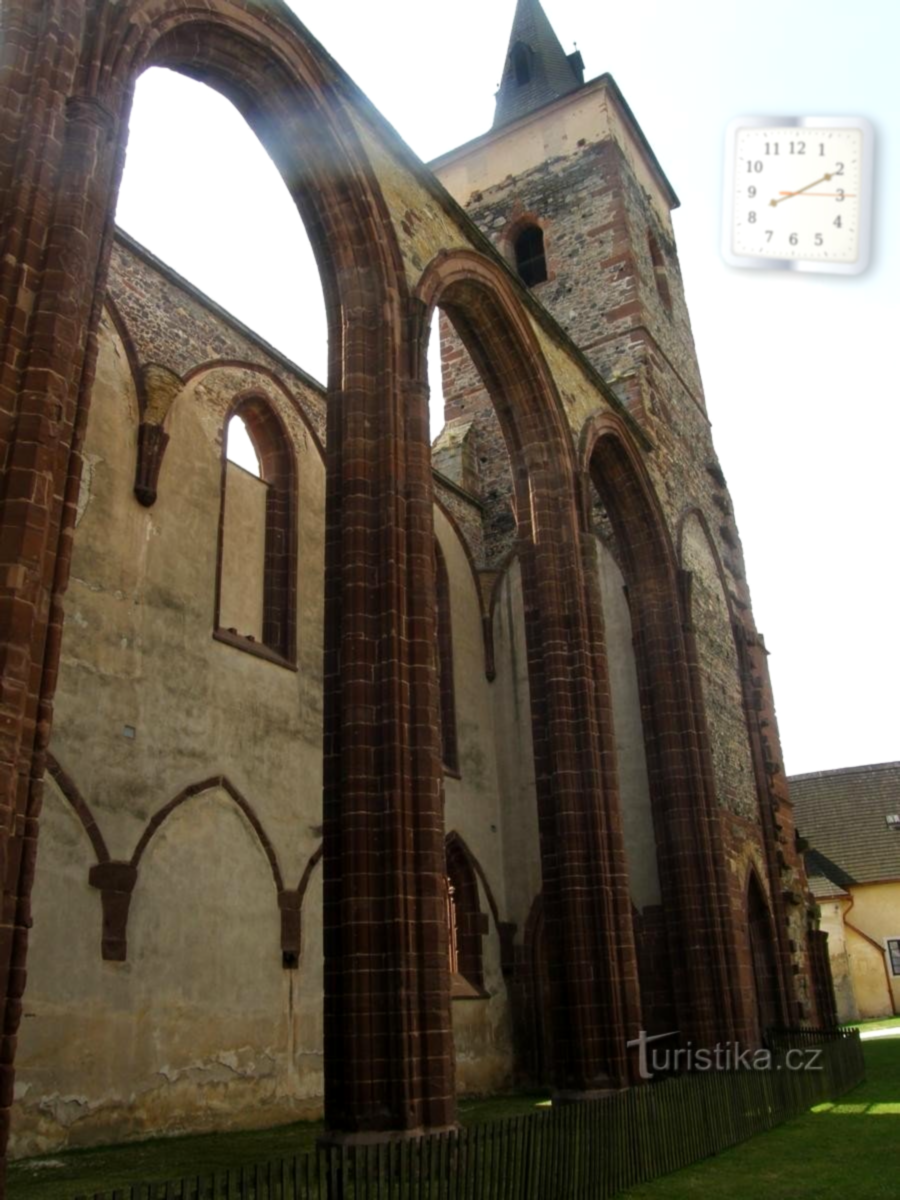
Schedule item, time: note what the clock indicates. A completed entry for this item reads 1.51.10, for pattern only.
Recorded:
8.10.15
